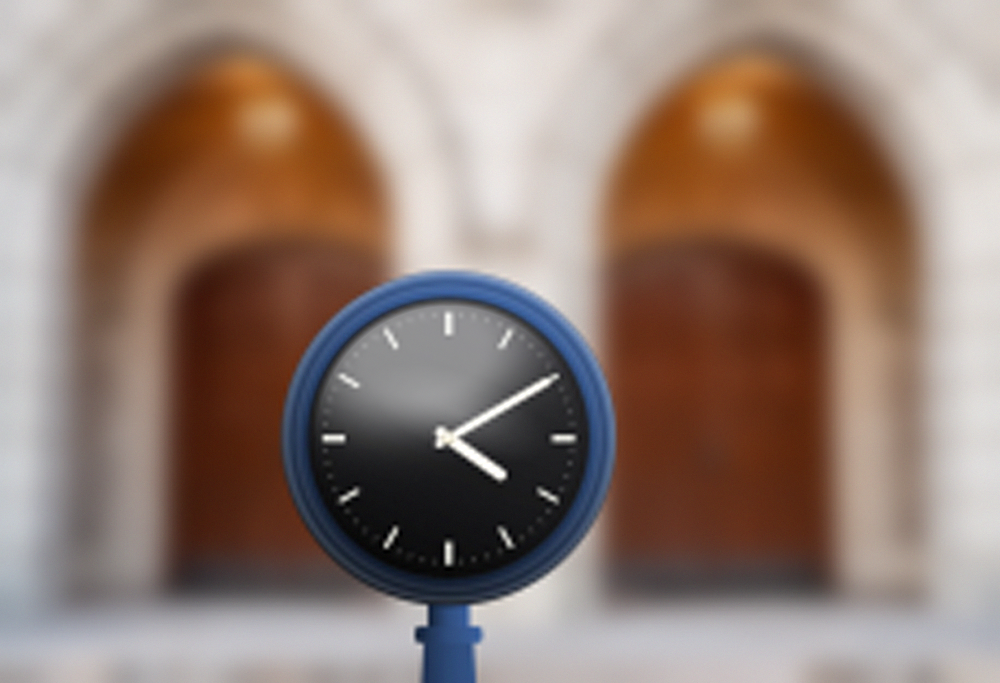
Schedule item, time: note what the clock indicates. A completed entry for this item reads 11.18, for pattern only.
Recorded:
4.10
